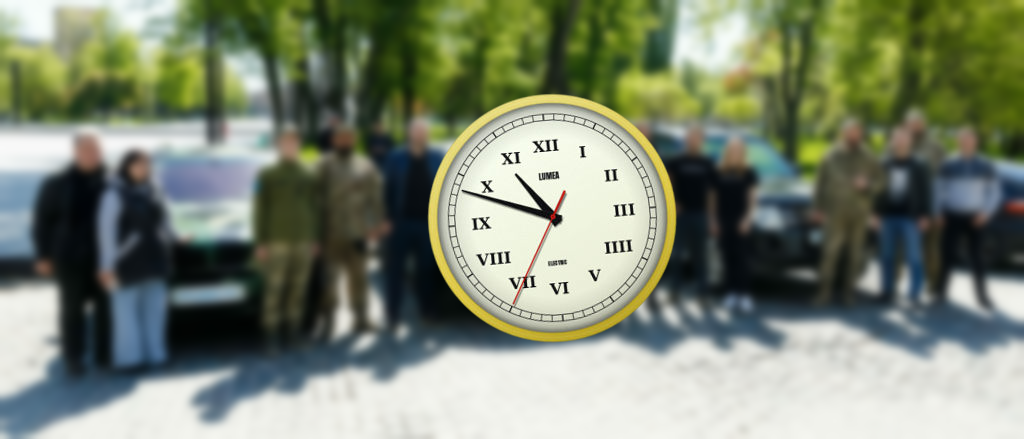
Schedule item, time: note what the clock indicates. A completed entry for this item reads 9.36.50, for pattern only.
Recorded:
10.48.35
